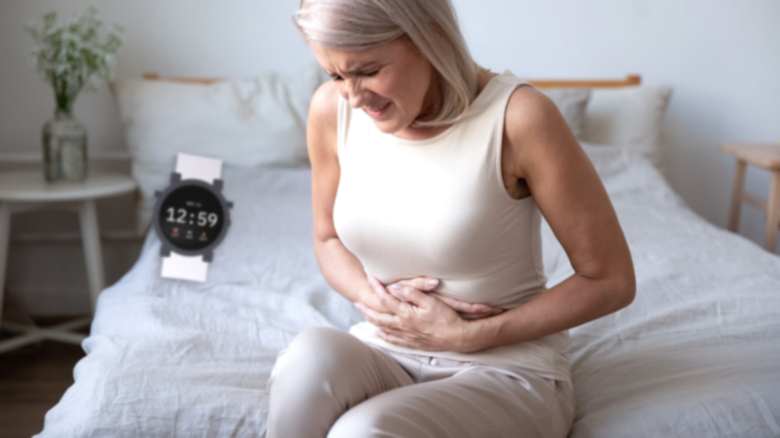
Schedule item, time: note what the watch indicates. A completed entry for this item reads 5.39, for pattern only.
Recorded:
12.59
